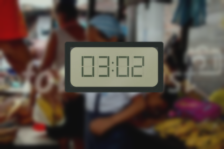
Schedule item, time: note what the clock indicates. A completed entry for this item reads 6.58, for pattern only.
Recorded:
3.02
